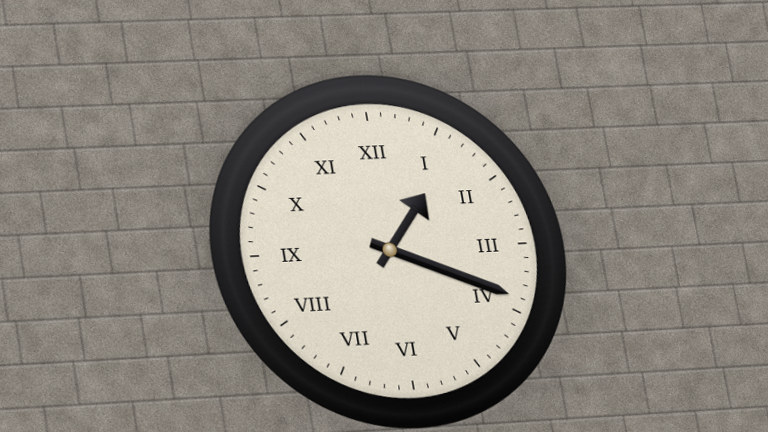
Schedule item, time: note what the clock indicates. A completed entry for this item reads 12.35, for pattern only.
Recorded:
1.19
